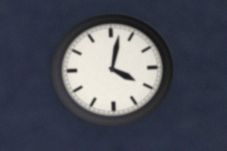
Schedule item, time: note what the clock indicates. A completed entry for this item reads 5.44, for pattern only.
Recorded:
4.02
